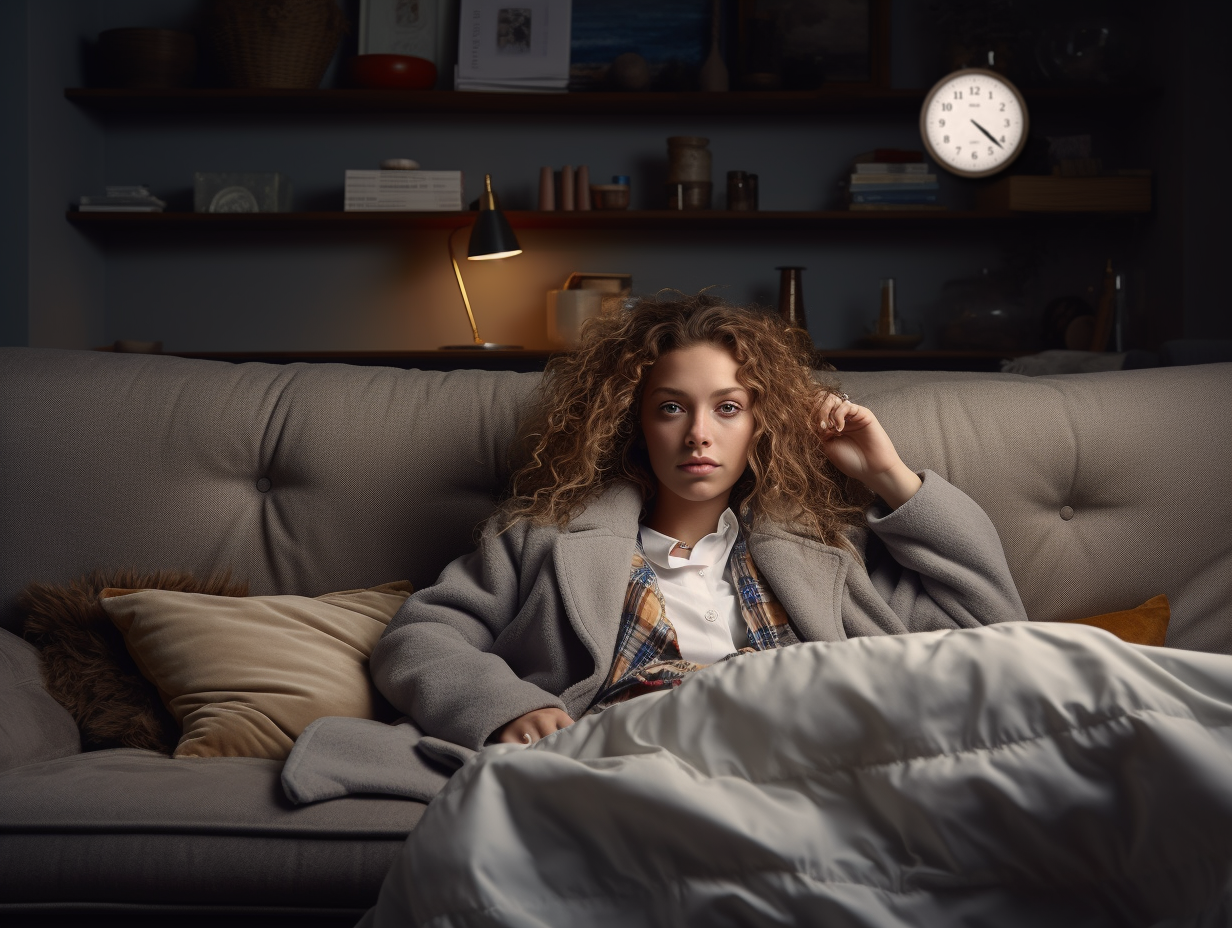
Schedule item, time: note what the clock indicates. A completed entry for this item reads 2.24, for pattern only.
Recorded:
4.22
